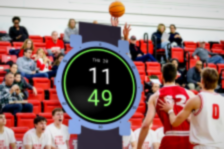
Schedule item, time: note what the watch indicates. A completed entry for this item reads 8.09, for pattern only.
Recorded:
11.49
